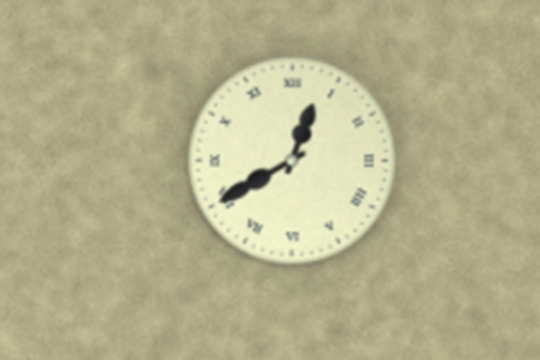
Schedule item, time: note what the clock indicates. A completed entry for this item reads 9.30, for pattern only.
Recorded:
12.40
